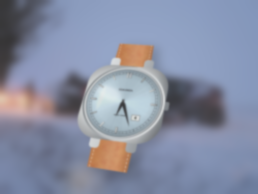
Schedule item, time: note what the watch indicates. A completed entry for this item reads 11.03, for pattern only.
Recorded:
6.26
